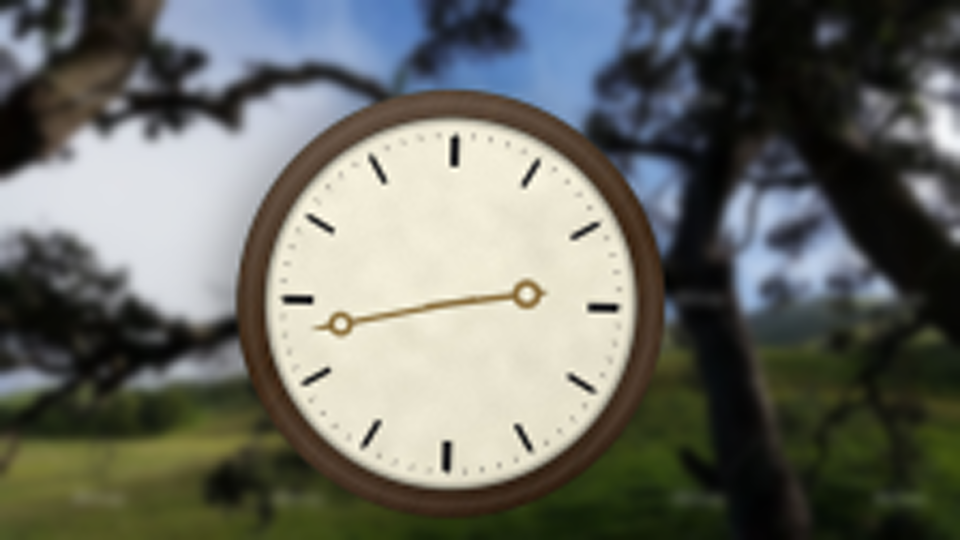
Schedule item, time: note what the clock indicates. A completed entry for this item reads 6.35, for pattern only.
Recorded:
2.43
